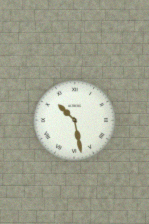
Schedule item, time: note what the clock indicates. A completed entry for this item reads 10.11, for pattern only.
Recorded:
10.28
